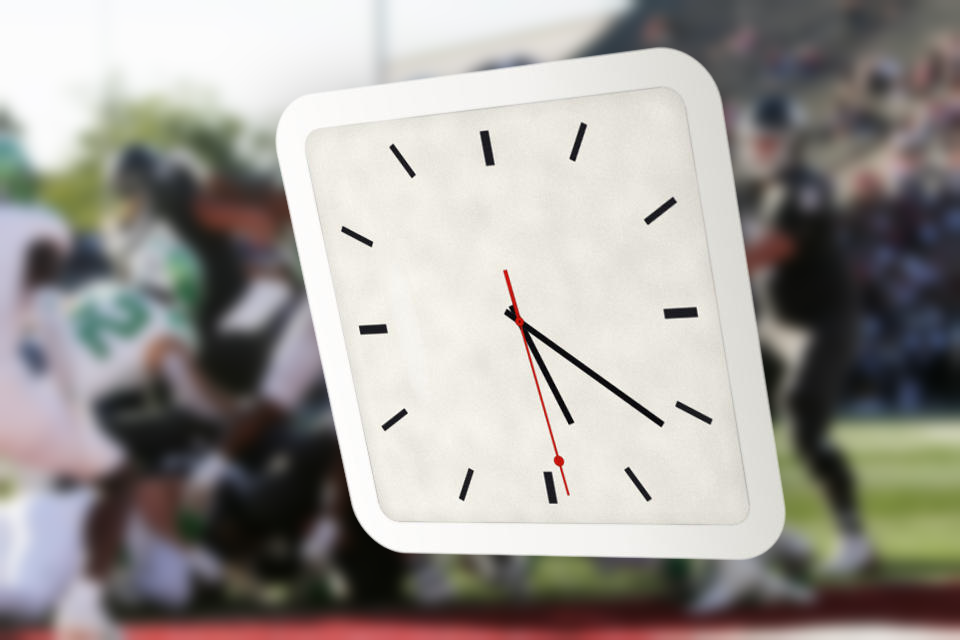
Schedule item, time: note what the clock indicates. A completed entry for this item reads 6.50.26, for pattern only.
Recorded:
5.21.29
